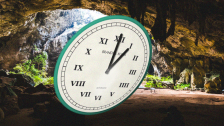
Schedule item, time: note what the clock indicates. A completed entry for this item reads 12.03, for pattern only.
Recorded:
1.00
